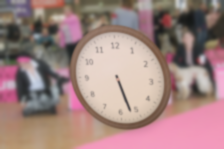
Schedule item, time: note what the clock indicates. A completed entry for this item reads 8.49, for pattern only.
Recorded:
5.27
